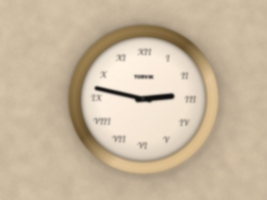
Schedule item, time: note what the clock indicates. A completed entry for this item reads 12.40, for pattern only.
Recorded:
2.47
